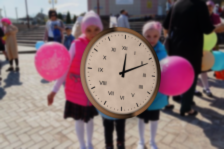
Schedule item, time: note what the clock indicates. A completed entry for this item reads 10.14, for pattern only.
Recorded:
12.11
